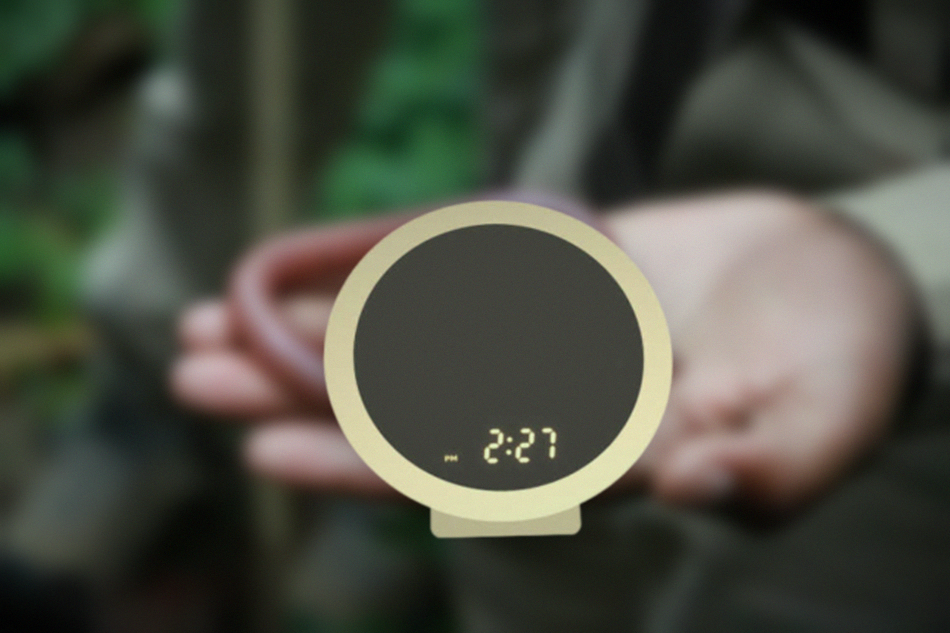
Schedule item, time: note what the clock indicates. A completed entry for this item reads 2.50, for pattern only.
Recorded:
2.27
